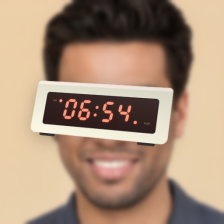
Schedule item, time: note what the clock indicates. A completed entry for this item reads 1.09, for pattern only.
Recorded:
6.54
